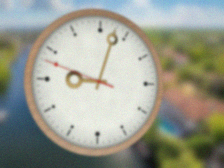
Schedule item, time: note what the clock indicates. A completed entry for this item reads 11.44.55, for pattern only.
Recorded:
9.02.48
